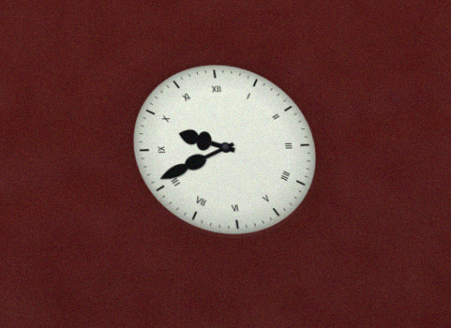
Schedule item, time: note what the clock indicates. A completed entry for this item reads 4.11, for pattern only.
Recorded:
9.41
